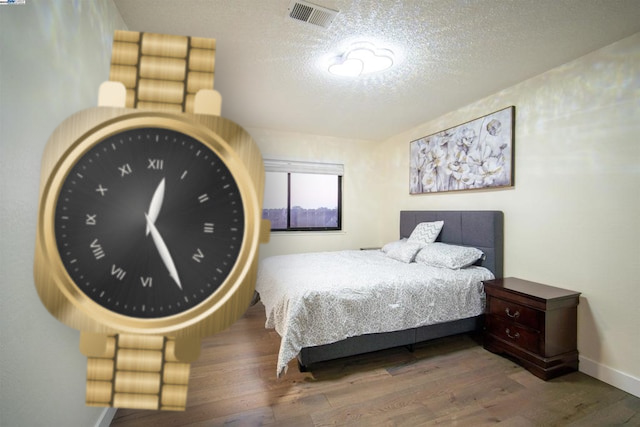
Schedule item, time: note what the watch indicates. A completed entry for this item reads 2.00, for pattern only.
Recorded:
12.25
